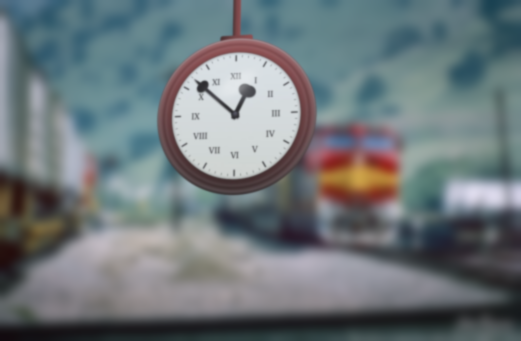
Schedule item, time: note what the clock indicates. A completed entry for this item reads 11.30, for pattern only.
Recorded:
12.52
